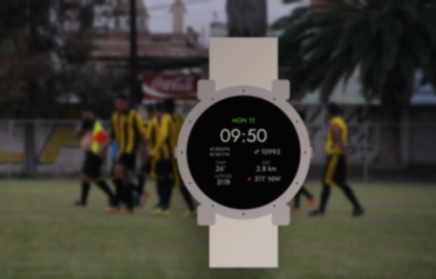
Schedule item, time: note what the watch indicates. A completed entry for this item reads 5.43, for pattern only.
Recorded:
9.50
